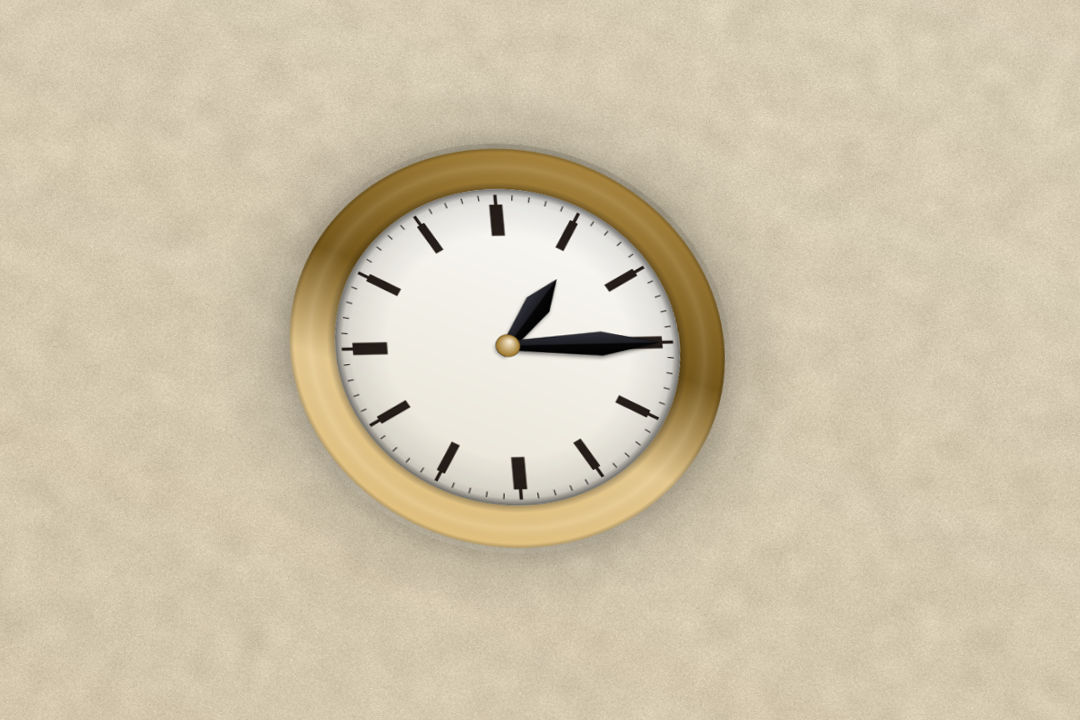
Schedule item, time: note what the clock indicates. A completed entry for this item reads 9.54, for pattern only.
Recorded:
1.15
